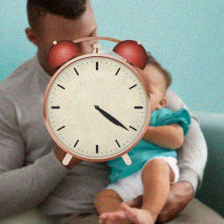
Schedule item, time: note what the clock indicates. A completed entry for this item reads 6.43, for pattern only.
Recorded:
4.21
